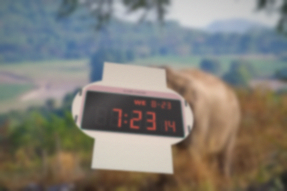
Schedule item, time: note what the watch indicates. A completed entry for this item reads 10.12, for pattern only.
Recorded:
7.23
